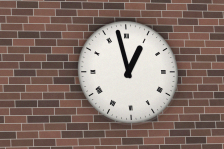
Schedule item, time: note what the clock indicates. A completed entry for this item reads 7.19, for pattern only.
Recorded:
12.58
